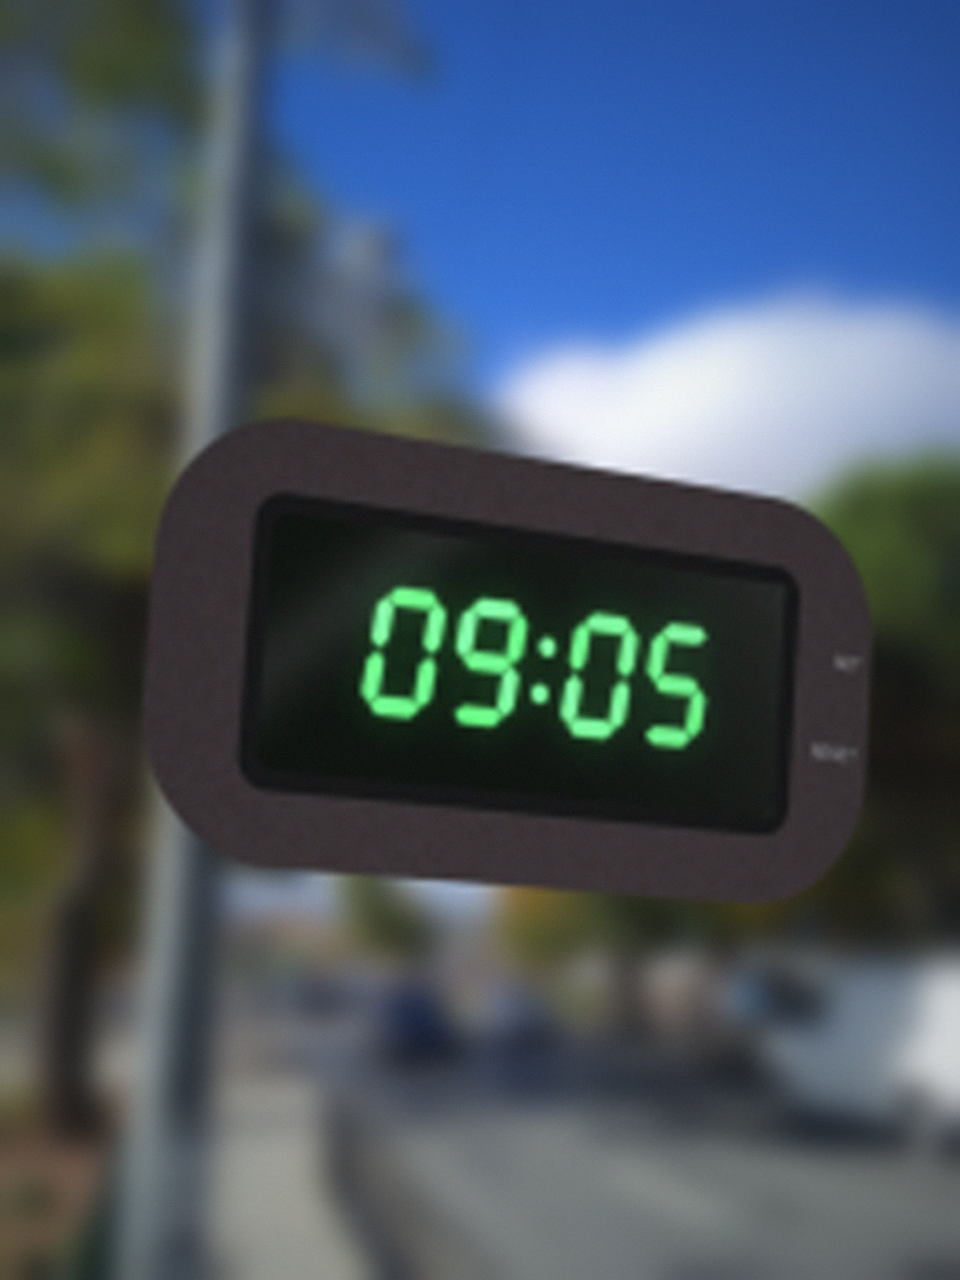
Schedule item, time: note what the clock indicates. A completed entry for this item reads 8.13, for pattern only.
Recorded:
9.05
